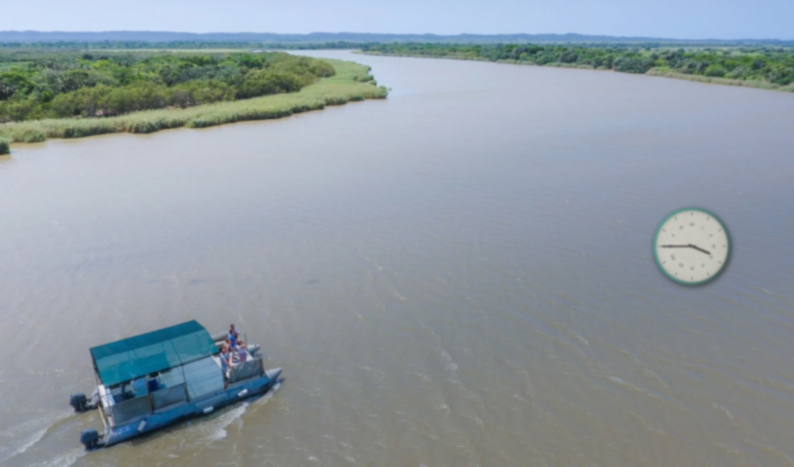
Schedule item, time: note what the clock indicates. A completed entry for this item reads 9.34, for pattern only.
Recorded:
3.45
